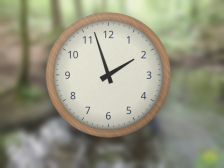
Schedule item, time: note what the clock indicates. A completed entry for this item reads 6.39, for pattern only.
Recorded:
1.57
